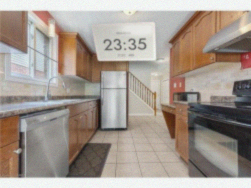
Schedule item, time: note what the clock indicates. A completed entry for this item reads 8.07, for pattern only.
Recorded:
23.35
